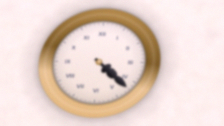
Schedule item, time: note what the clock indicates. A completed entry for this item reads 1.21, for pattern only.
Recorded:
4.22
